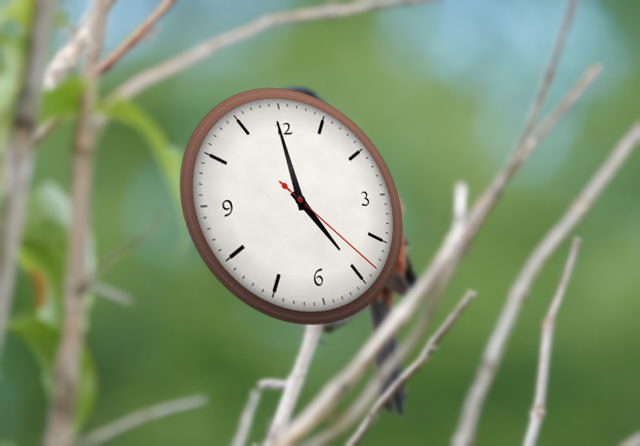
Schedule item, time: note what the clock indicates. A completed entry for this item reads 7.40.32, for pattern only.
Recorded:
4.59.23
